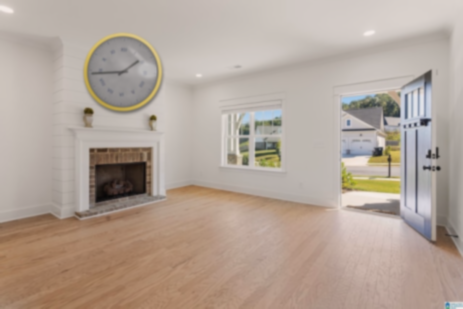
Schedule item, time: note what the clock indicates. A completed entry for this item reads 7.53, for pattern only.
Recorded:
1.44
